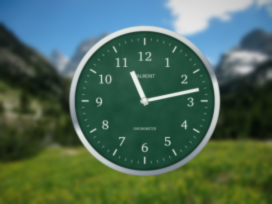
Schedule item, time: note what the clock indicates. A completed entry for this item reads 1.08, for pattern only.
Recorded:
11.13
